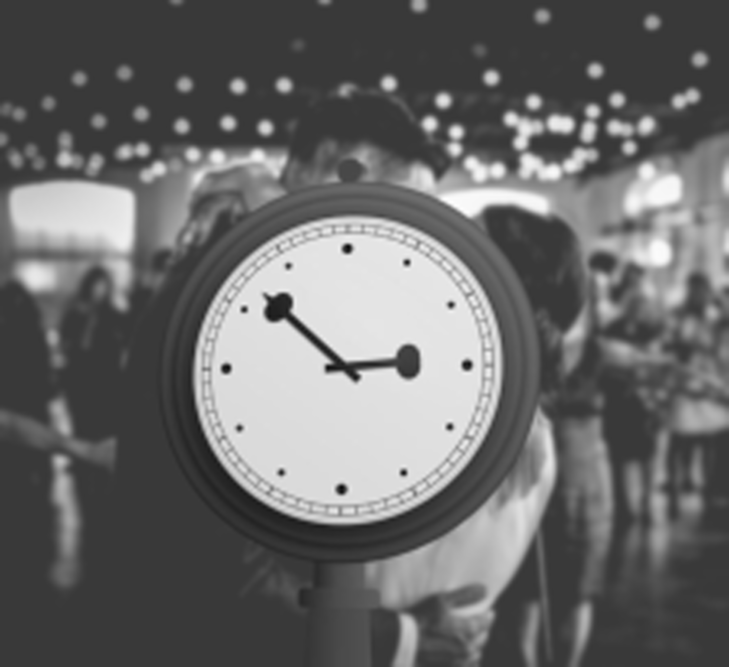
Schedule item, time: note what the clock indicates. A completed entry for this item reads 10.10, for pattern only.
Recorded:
2.52
